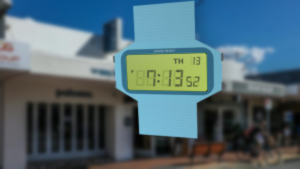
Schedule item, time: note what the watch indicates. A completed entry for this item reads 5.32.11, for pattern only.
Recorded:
7.13.52
